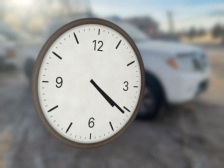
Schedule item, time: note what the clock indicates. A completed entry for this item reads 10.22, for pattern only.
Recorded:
4.21
